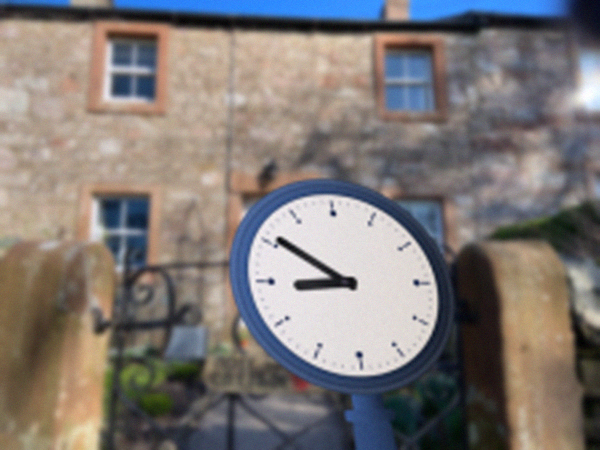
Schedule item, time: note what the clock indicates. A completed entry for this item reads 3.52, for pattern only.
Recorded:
8.51
